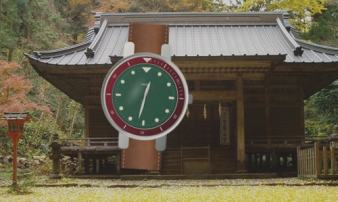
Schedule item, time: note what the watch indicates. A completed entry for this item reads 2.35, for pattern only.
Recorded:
12.32
